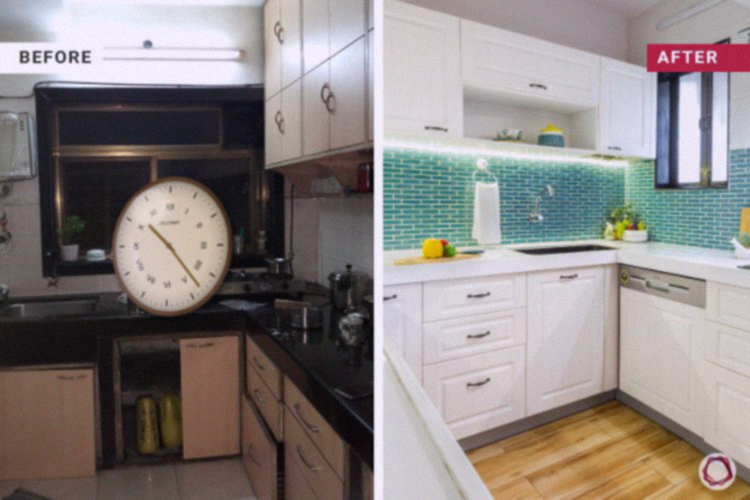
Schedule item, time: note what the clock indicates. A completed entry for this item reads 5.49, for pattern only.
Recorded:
10.23
